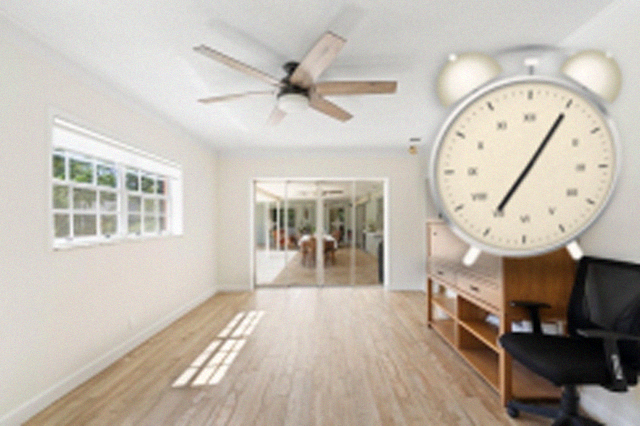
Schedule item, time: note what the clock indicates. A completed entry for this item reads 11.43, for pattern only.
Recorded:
7.05
